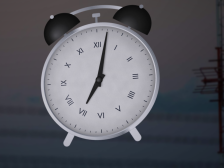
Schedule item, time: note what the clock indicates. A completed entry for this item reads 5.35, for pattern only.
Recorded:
7.02
